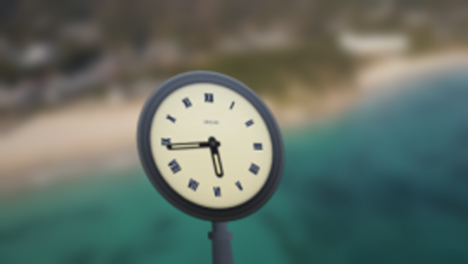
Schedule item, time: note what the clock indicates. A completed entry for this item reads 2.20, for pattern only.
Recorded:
5.44
